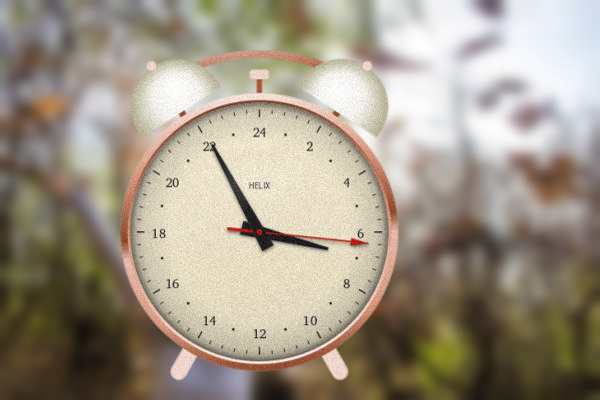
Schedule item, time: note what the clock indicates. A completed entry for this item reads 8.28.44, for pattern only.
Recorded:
6.55.16
